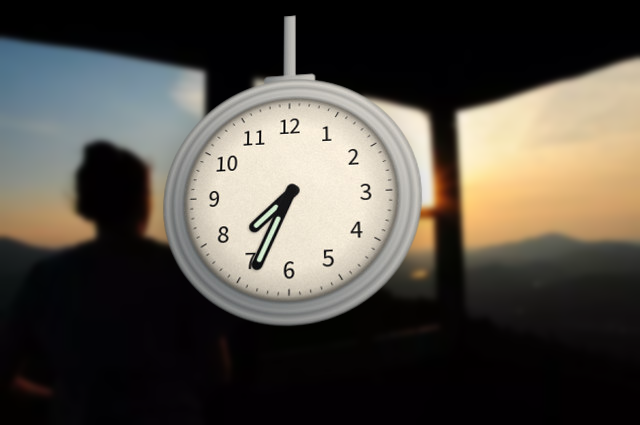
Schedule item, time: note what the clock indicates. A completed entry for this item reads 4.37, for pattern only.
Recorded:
7.34
